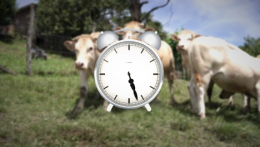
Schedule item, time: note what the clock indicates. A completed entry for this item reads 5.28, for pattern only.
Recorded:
5.27
